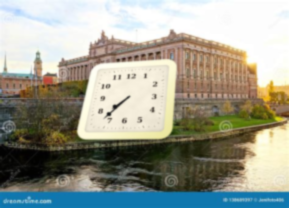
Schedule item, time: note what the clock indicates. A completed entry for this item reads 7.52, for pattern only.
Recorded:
7.37
